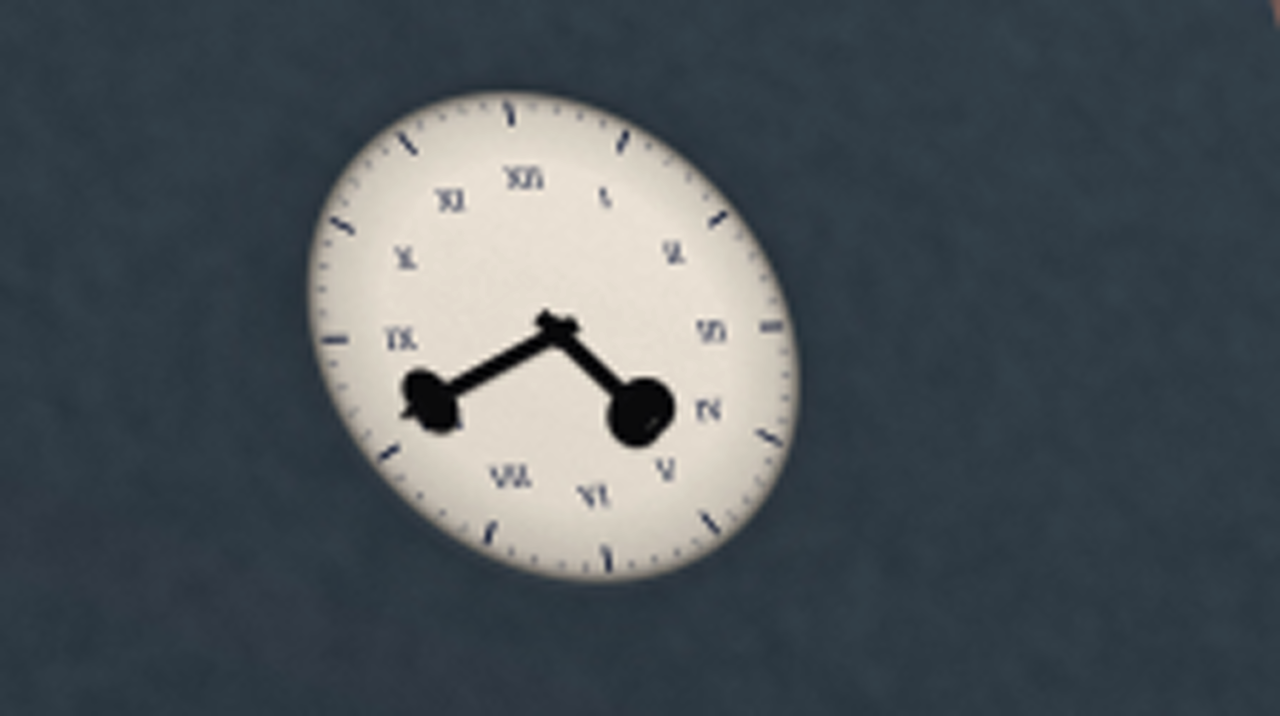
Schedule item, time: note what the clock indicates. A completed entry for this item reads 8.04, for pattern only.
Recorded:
4.41
